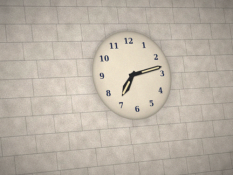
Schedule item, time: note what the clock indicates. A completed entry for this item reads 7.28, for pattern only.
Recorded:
7.13
